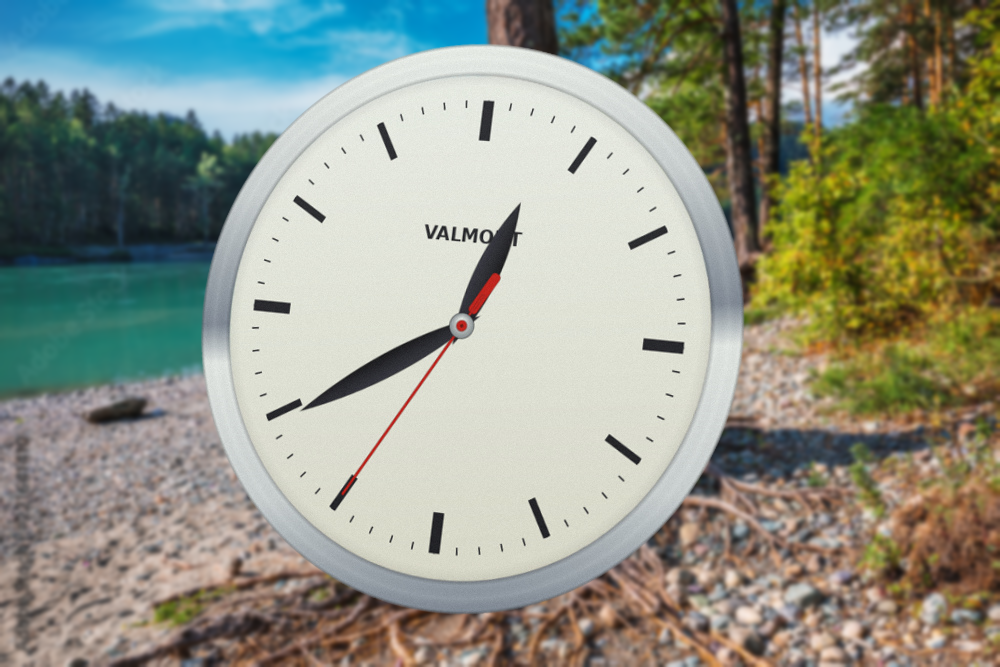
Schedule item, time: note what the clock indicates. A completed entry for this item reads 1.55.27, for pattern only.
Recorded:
12.39.35
